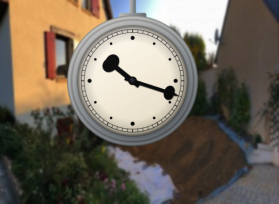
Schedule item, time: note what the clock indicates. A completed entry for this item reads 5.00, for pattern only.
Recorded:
10.18
